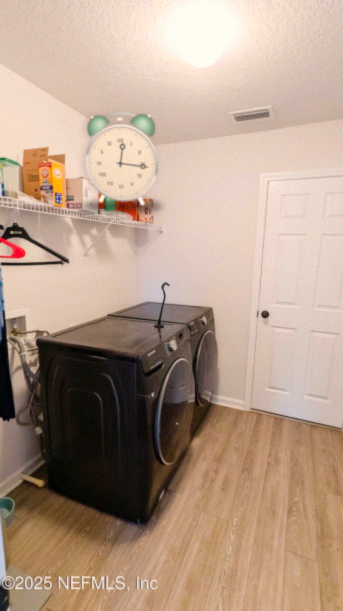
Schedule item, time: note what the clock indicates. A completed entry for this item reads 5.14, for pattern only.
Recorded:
12.16
